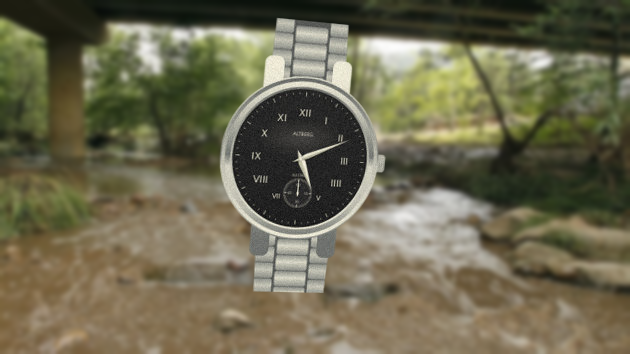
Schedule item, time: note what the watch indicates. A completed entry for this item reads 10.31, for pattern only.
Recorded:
5.11
